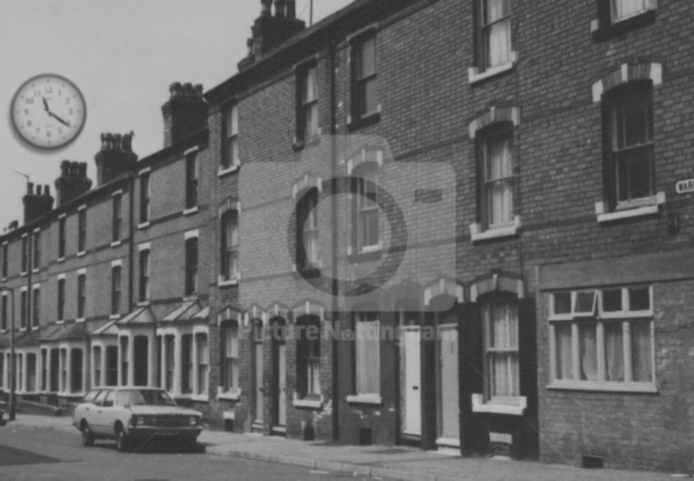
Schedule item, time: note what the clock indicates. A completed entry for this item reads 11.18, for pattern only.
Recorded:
11.21
